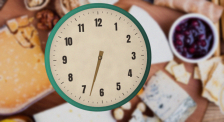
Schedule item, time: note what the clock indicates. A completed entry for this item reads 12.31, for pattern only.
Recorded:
6.33
